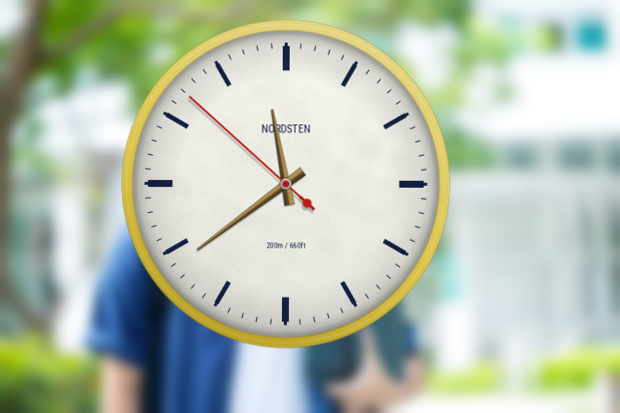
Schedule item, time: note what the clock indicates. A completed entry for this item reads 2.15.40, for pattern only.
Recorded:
11.38.52
